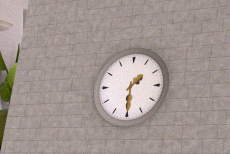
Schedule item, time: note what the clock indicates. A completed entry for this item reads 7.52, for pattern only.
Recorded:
1.30
